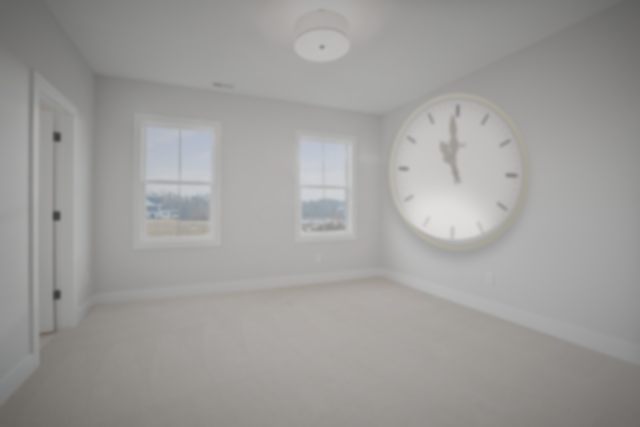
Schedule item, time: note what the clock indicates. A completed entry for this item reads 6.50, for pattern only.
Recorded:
10.59
